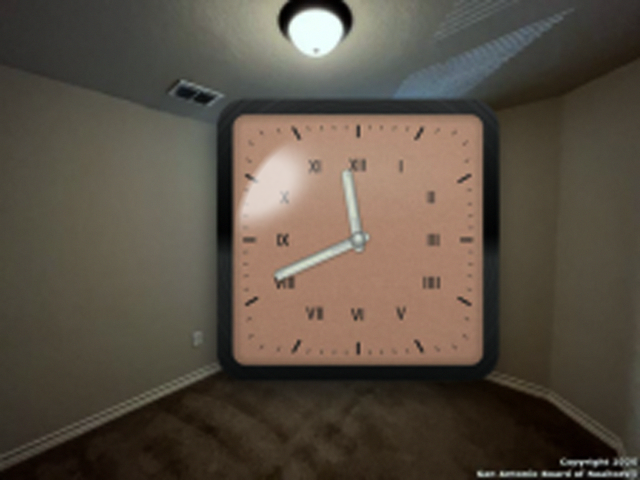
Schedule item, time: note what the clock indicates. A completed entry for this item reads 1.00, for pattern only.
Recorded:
11.41
